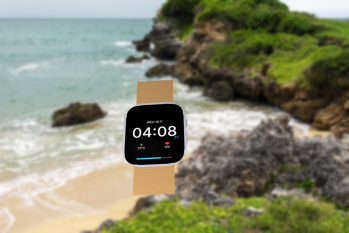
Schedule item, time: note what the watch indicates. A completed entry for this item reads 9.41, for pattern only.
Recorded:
4.08
